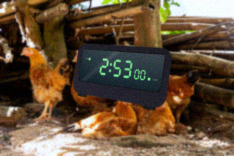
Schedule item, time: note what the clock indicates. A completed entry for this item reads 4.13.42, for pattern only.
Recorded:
2.53.00
